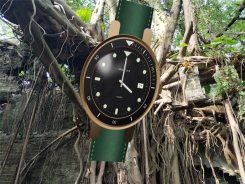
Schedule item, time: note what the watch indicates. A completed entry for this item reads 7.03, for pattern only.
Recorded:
4.00
